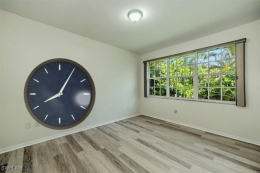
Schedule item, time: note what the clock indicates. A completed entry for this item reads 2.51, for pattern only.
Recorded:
8.05
